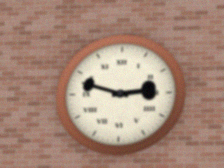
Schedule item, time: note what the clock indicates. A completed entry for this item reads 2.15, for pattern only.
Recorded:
2.48
